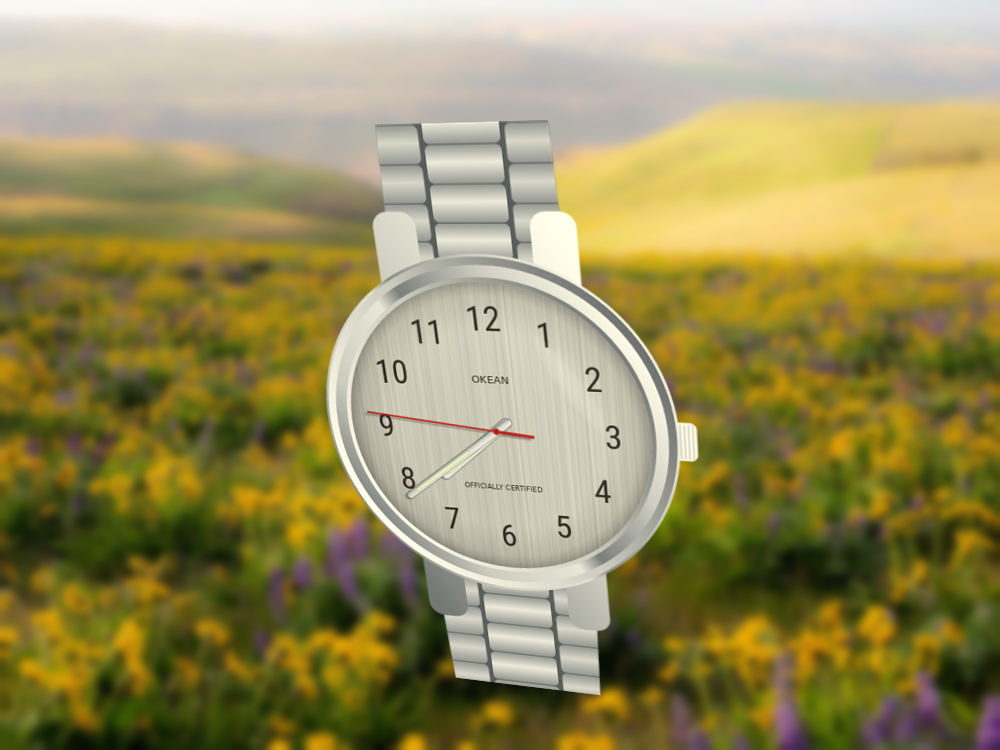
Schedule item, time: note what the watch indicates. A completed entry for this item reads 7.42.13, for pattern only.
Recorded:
7.38.46
